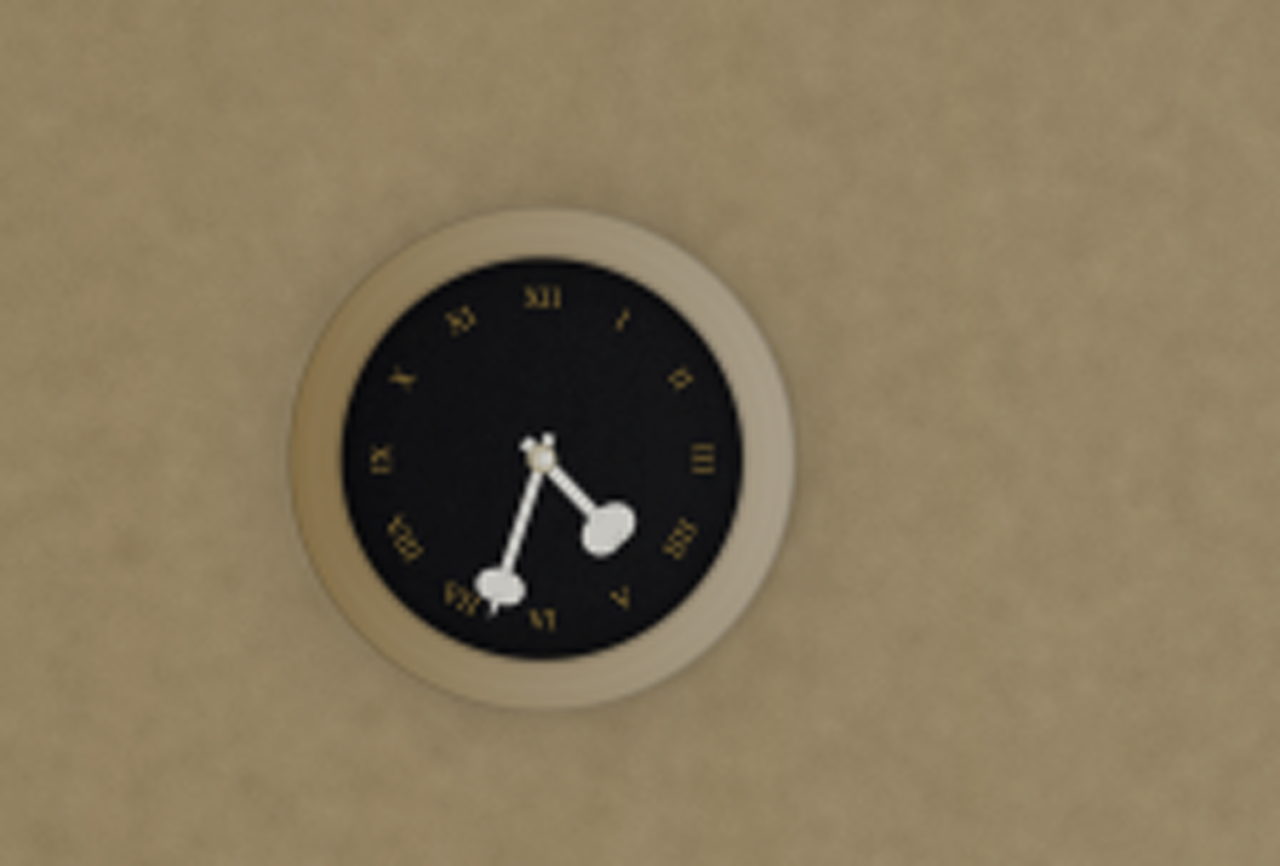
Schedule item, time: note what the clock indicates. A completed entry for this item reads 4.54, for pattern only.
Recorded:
4.33
